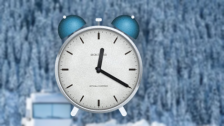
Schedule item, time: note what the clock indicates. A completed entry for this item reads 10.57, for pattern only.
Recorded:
12.20
